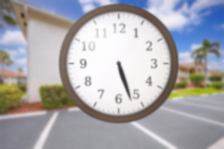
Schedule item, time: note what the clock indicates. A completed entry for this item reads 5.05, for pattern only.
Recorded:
5.27
